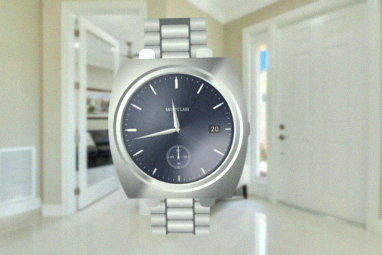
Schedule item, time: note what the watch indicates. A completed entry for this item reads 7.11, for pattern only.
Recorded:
11.43
